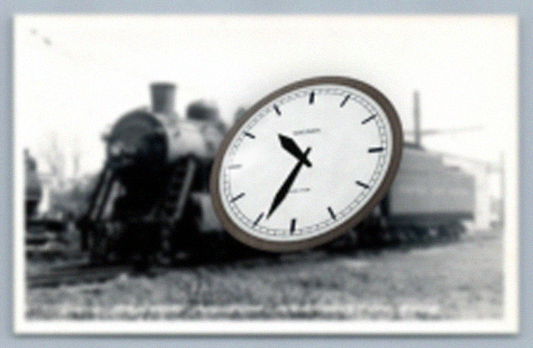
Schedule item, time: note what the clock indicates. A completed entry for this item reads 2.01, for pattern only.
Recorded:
10.34
